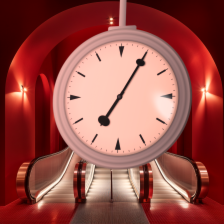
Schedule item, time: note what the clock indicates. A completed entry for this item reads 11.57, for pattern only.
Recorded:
7.05
